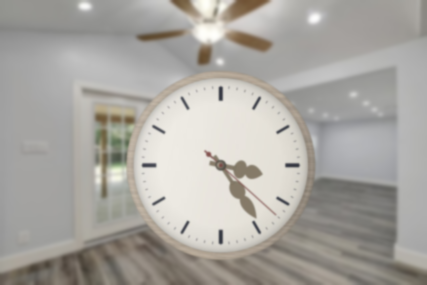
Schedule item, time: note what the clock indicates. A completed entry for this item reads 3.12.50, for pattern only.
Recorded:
3.24.22
